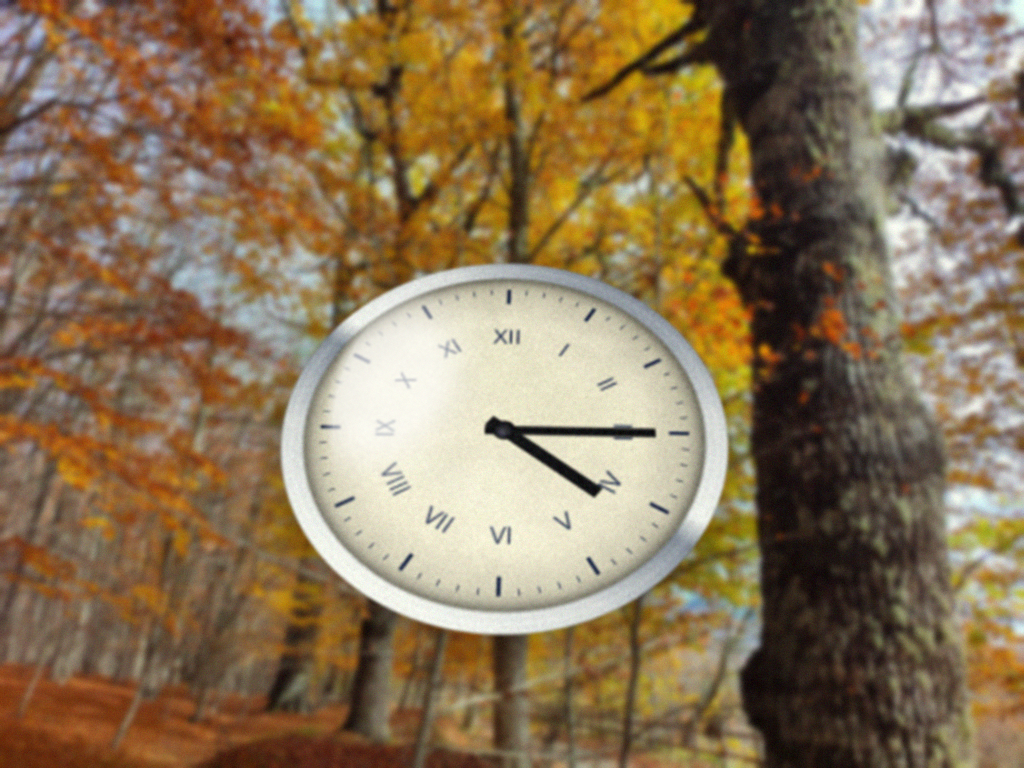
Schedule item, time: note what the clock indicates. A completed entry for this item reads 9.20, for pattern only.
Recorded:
4.15
